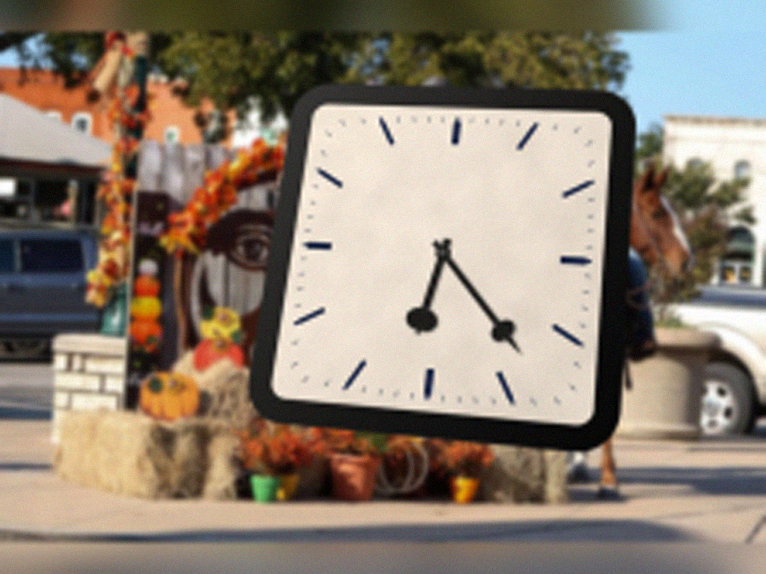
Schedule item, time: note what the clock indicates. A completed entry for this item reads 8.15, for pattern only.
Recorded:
6.23
